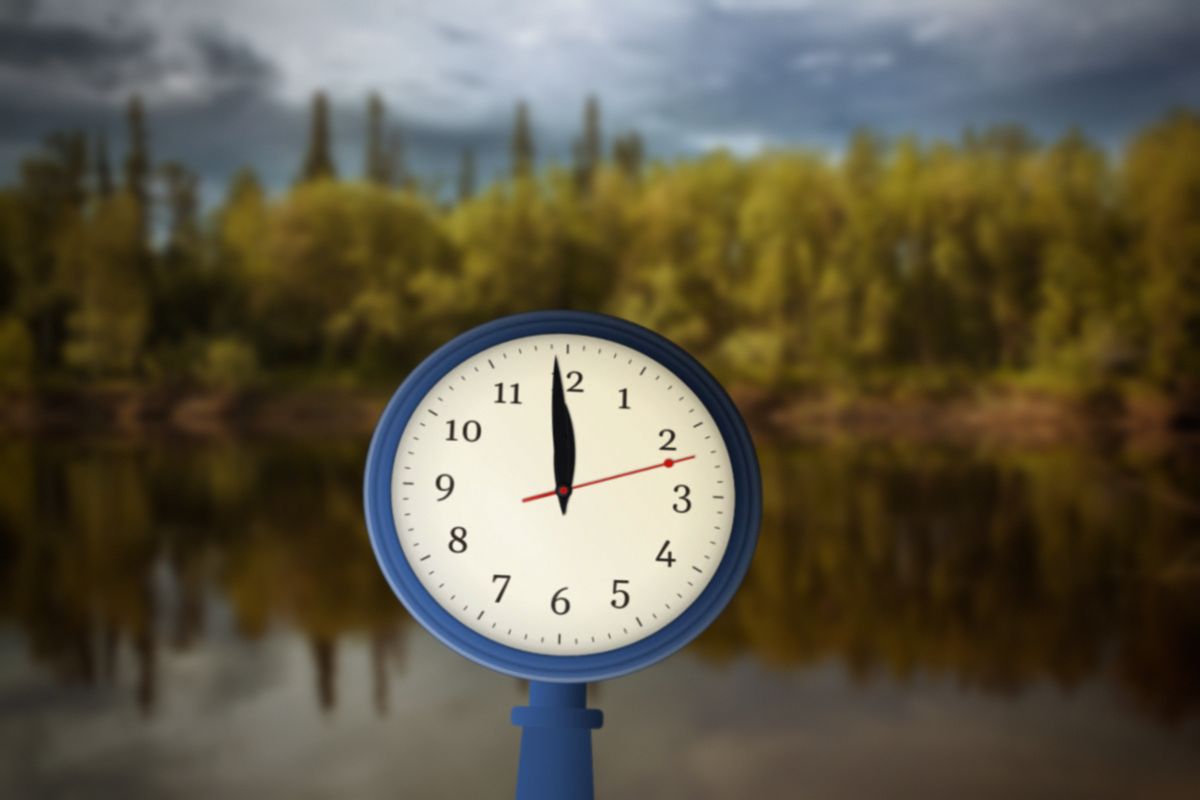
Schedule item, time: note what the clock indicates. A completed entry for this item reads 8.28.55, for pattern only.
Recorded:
11.59.12
